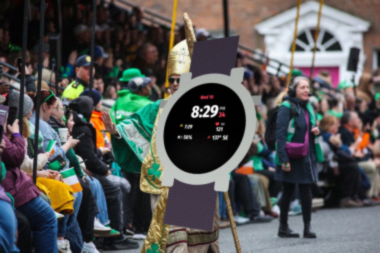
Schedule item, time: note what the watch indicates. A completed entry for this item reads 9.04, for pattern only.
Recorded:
8.29
